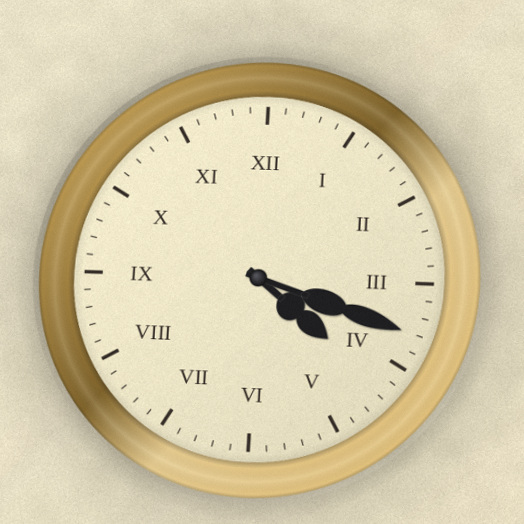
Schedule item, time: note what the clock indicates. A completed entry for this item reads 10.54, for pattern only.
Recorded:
4.18
